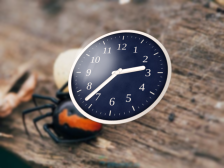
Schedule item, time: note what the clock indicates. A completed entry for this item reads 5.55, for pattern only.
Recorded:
2.37
